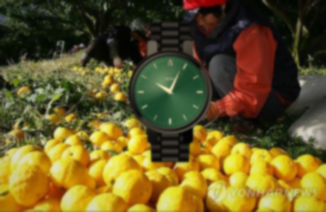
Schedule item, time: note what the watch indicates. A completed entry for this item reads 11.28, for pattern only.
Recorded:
10.04
